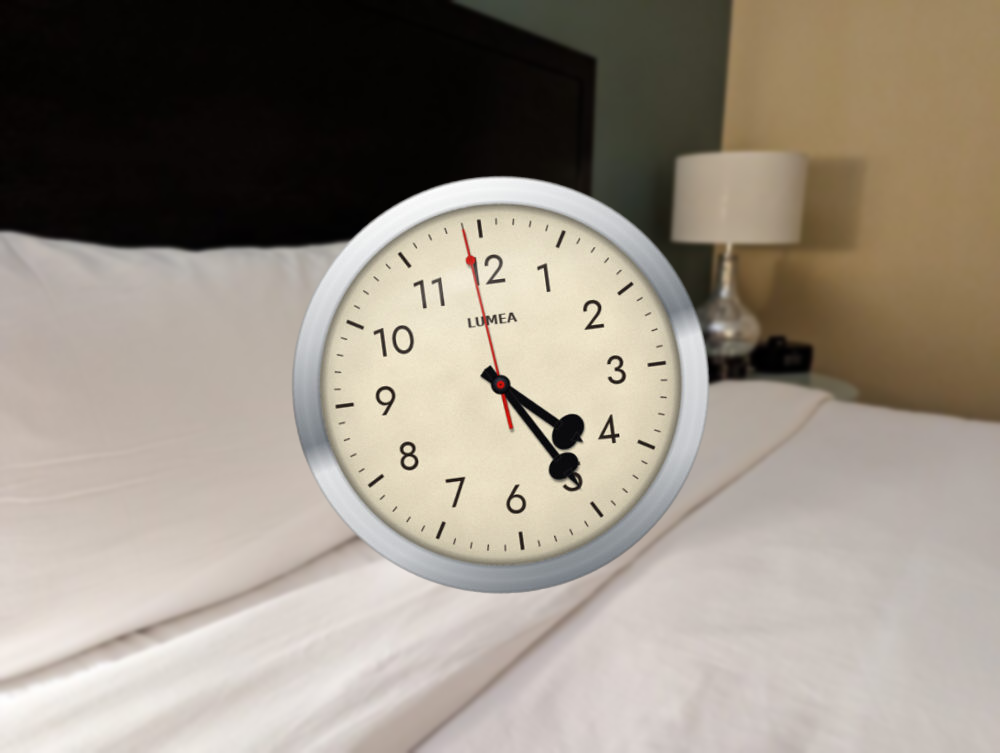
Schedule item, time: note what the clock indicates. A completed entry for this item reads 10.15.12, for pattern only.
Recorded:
4.24.59
